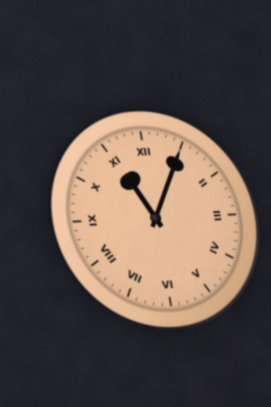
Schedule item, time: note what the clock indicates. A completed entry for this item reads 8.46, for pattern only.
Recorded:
11.05
